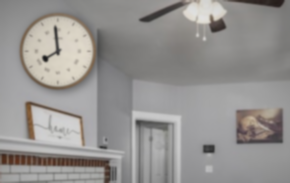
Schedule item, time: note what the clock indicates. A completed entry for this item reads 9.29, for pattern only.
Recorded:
7.59
